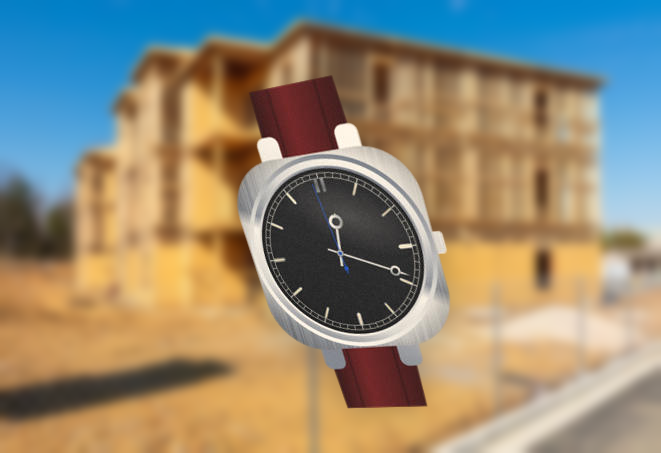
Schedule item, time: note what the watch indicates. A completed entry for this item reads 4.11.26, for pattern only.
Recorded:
12.18.59
